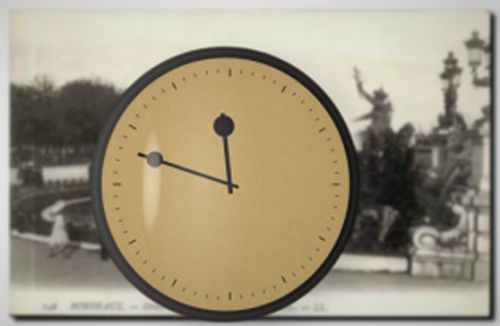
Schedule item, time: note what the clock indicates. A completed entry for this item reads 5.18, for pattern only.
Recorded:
11.48
